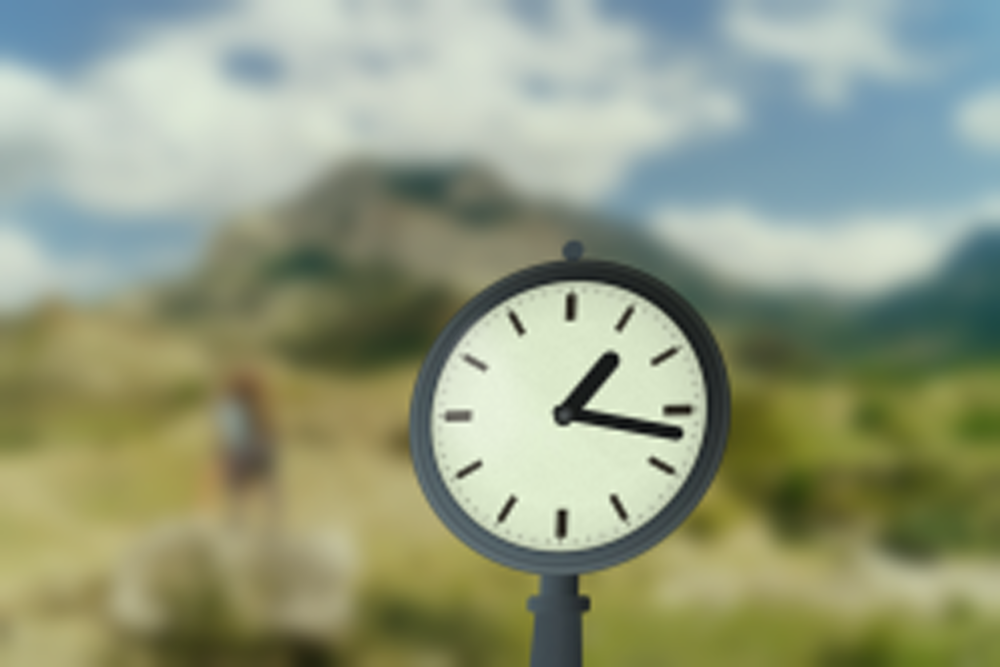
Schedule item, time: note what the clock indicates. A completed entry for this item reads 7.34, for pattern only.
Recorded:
1.17
